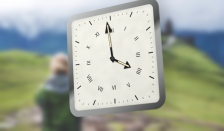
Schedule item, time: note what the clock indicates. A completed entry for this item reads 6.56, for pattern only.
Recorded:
3.59
